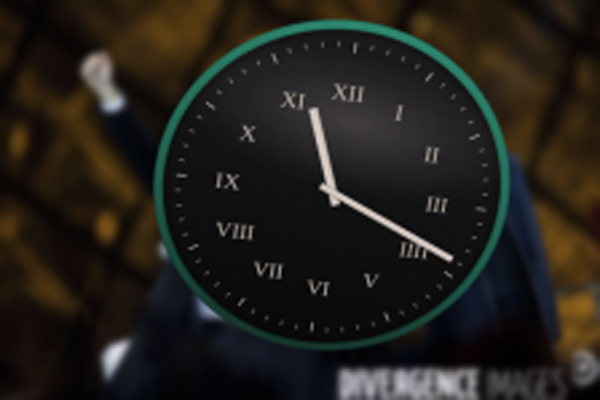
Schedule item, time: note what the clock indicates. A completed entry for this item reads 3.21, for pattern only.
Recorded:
11.19
